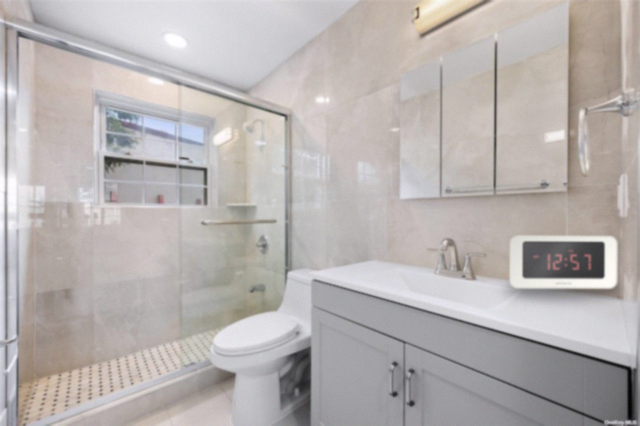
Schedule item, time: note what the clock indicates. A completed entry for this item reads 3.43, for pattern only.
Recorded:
12.57
